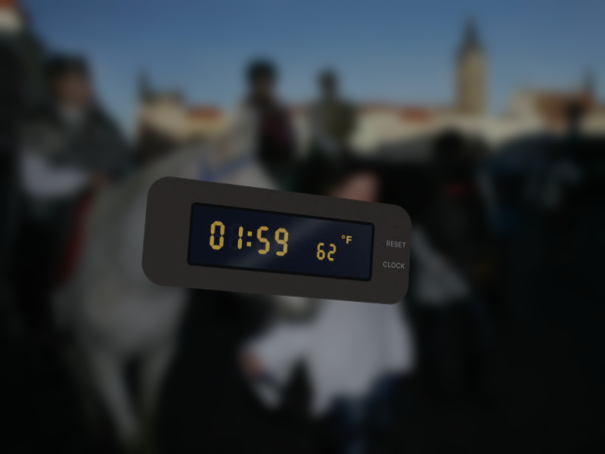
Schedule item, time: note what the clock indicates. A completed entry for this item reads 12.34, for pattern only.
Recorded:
1.59
